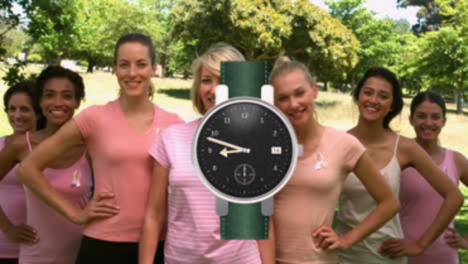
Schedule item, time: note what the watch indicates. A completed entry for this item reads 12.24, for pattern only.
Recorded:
8.48
